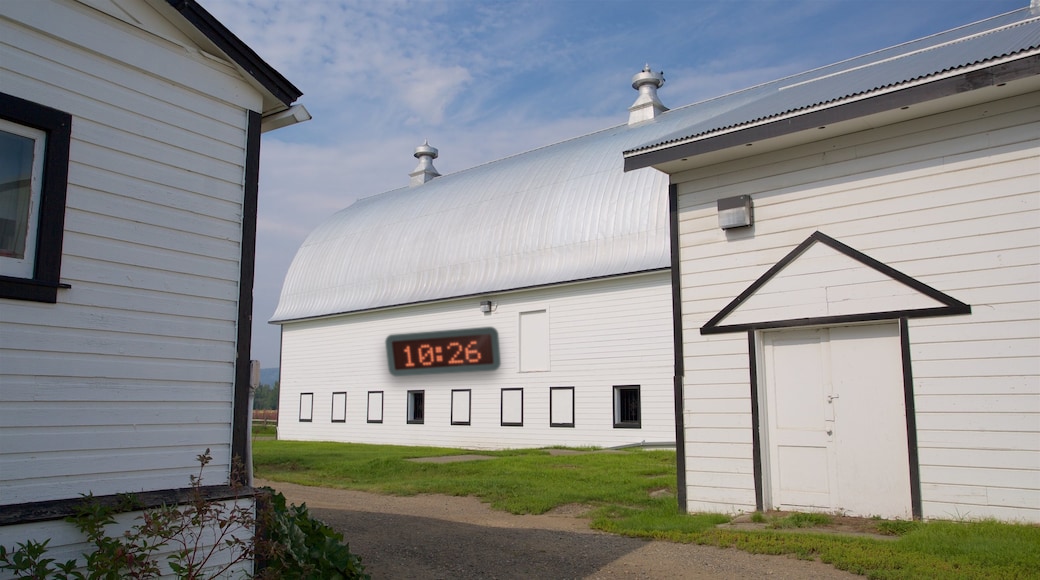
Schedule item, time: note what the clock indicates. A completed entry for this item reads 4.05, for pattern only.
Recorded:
10.26
